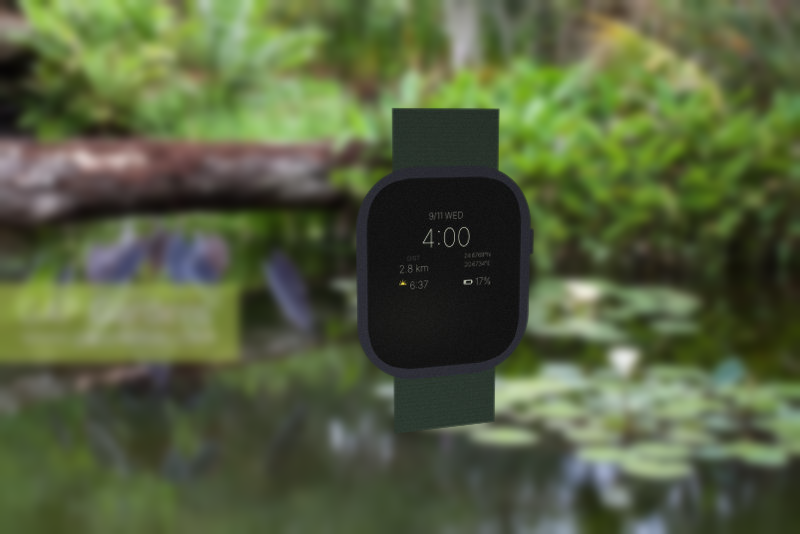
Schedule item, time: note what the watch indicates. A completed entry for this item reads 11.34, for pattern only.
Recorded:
4.00
